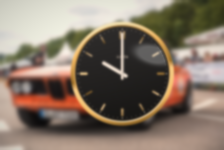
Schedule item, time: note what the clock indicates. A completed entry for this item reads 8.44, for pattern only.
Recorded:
10.00
